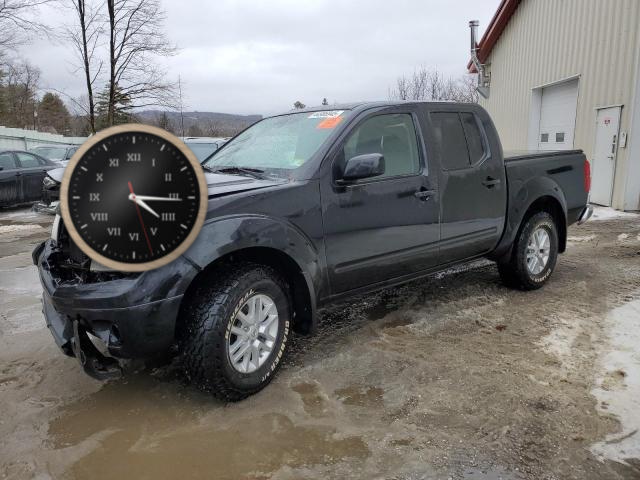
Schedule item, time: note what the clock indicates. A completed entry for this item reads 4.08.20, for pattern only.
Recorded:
4.15.27
